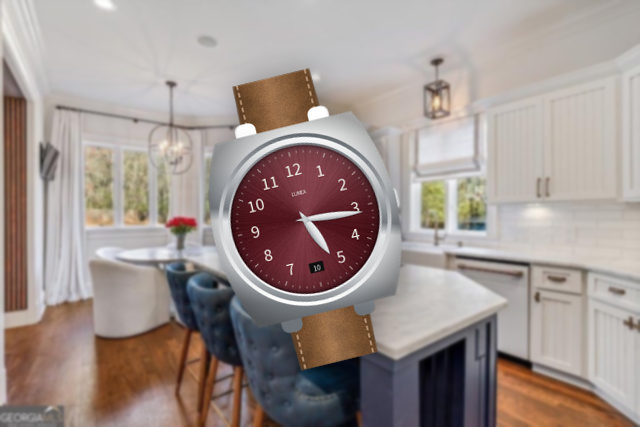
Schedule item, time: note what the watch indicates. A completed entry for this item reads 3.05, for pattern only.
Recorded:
5.16
